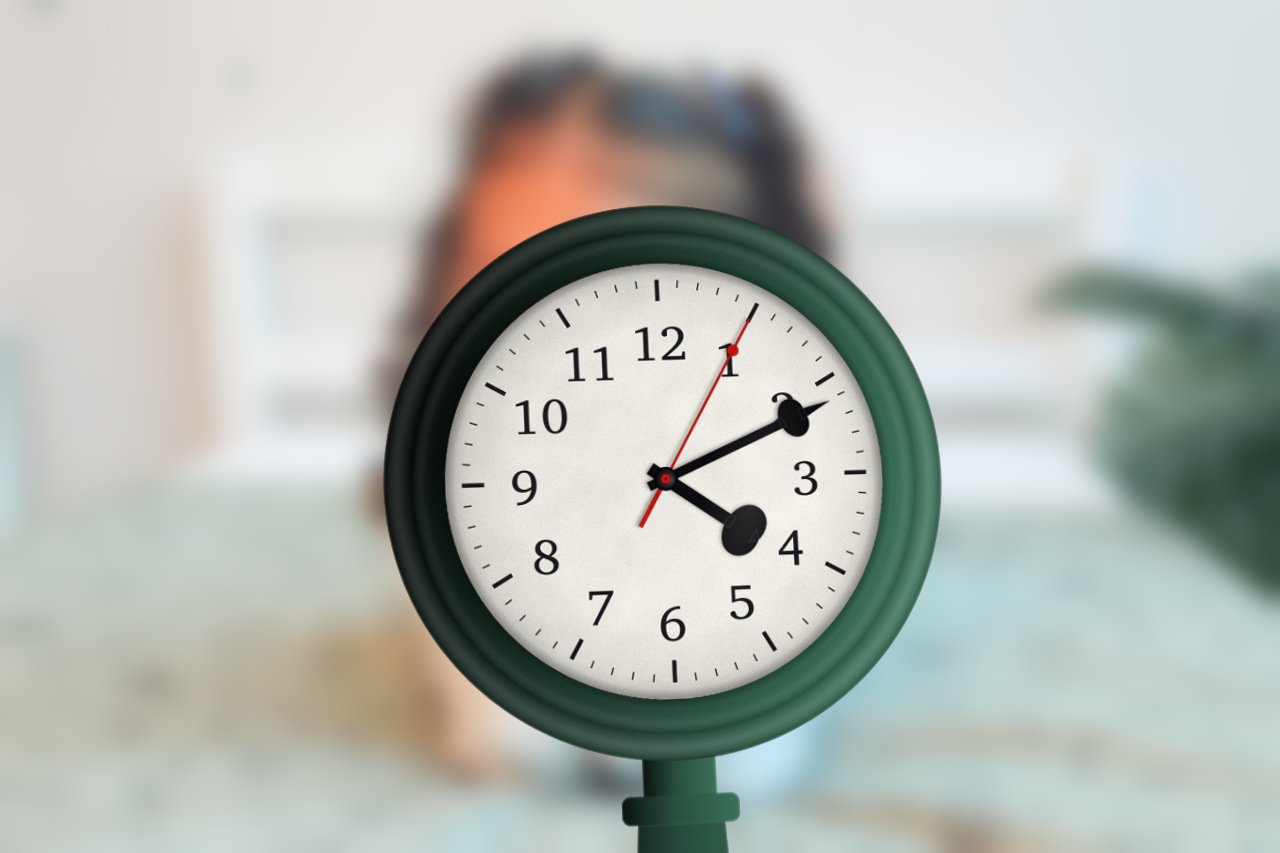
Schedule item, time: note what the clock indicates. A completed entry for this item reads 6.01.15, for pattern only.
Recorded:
4.11.05
